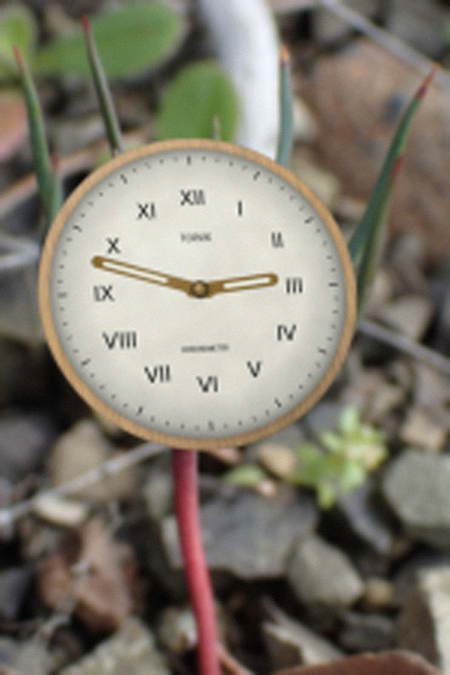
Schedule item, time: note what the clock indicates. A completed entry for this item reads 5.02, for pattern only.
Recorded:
2.48
